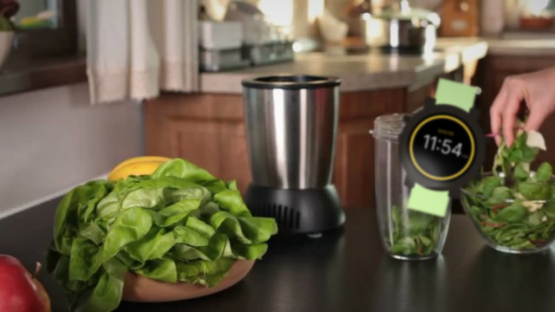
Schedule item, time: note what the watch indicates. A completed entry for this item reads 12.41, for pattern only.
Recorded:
11.54
